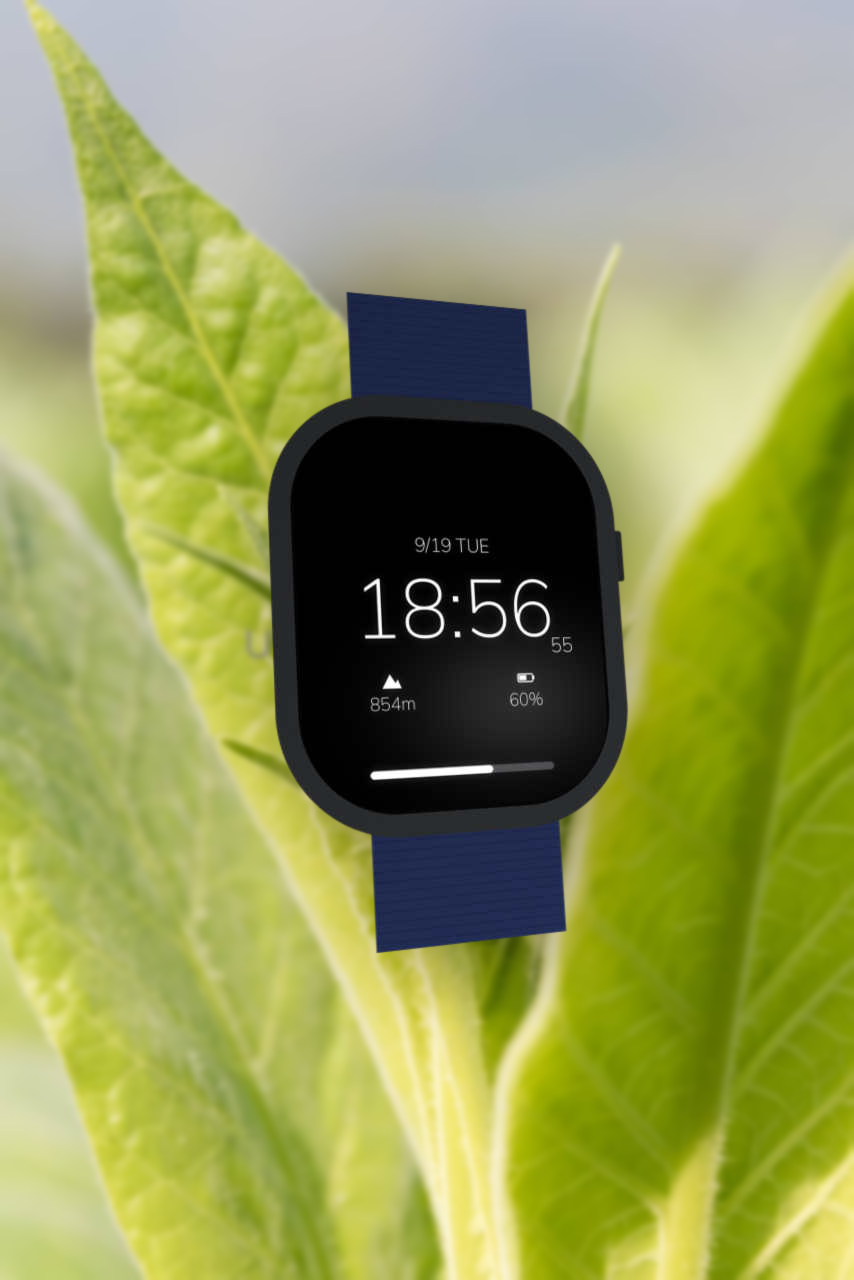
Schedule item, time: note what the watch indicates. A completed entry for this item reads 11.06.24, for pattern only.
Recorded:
18.56.55
